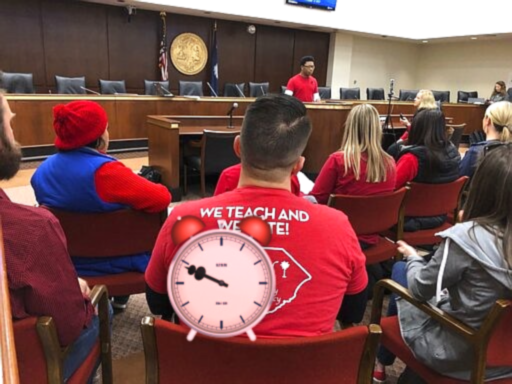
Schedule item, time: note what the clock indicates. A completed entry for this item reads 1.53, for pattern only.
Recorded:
9.49
